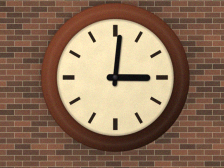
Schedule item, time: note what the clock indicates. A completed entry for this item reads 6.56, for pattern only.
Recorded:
3.01
